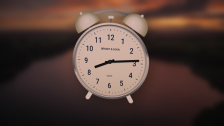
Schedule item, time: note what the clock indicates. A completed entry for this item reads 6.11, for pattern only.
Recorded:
8.14
